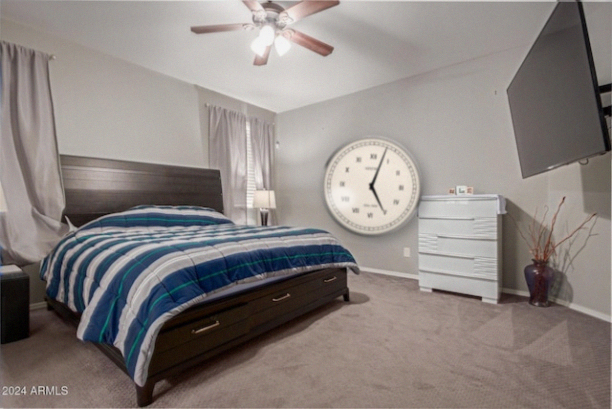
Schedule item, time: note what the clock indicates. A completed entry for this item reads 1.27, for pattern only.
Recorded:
5.03
